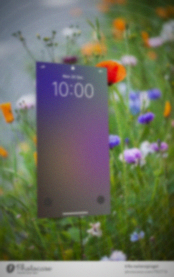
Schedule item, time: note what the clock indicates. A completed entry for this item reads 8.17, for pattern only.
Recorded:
10.00
